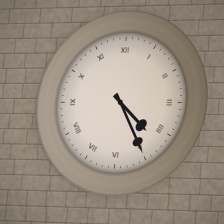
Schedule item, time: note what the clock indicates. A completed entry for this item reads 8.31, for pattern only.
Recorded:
4.25
